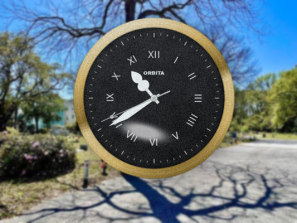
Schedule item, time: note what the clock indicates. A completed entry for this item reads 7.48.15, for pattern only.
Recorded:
10.39.41
